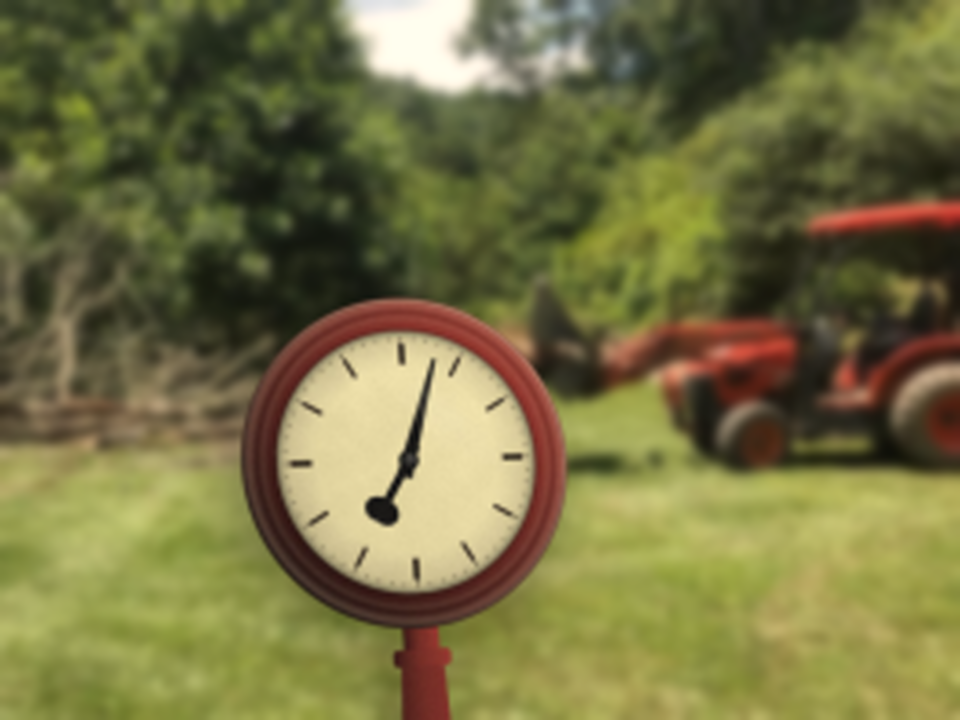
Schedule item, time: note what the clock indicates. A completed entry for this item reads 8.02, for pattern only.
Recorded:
7.03
